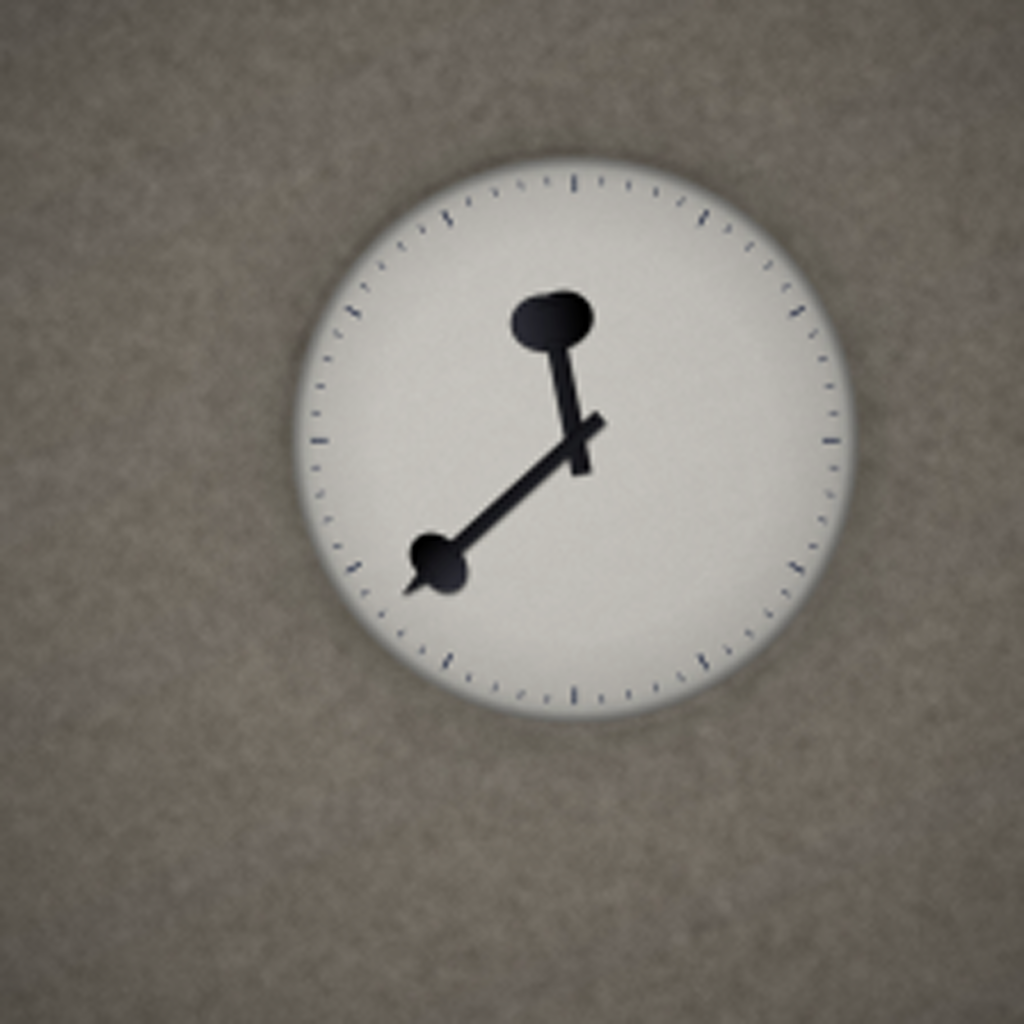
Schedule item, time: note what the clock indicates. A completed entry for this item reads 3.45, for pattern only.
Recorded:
11.38
